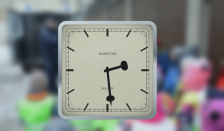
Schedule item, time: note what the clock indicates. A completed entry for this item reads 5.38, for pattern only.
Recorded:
2.29
